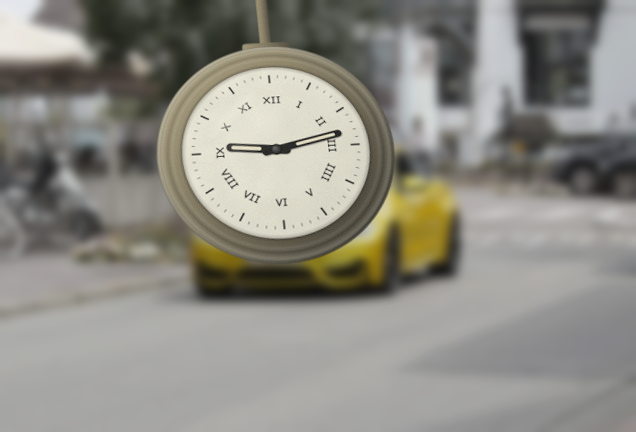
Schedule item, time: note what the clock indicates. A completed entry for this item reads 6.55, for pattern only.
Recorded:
9.13
